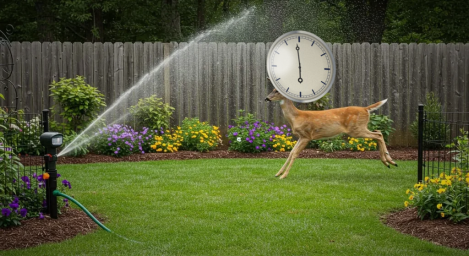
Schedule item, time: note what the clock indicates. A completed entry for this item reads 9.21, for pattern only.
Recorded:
5.59
